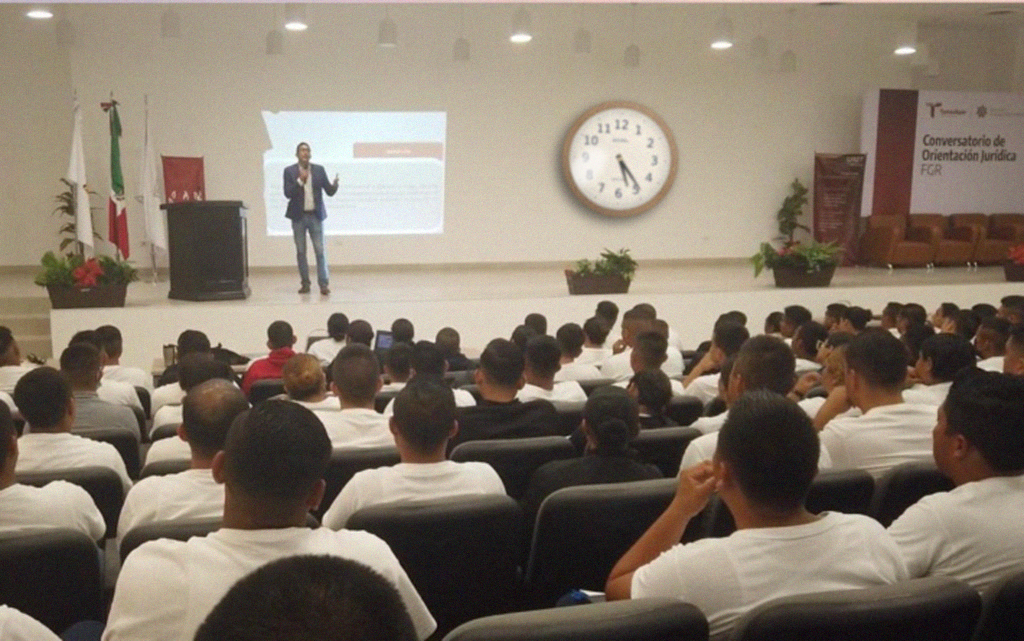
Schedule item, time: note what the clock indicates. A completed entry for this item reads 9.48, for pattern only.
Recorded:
5.24
